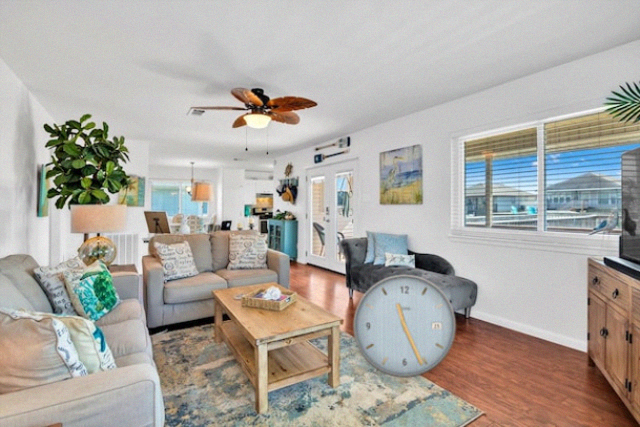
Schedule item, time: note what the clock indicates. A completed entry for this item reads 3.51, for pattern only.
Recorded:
11.26
